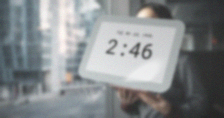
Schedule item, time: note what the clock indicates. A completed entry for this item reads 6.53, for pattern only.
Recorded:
2.46
